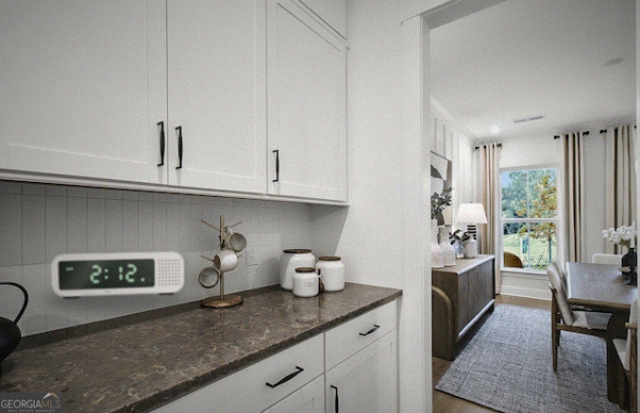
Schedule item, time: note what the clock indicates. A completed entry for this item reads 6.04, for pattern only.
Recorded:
2.12
